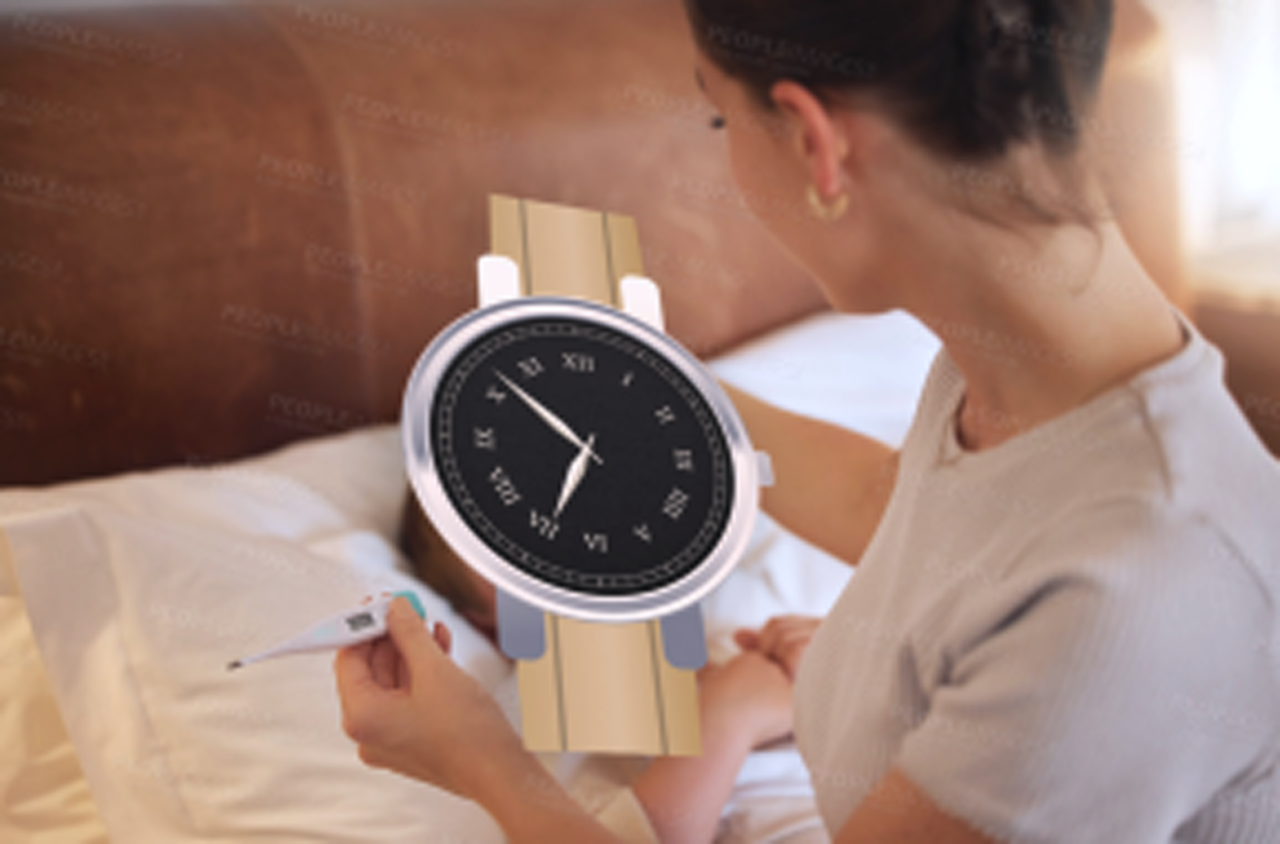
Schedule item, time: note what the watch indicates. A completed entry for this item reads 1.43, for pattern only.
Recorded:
6.52
